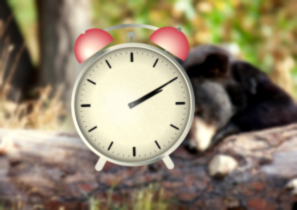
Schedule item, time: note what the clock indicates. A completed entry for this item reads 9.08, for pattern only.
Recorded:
2.10
